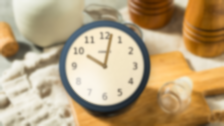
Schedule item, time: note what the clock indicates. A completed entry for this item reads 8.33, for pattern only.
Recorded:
10.02
